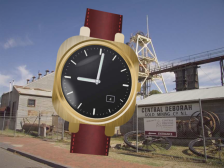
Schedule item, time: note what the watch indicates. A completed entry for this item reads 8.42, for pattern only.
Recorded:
9.01
